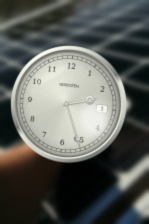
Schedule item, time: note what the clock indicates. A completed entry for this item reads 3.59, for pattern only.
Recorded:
2.26
